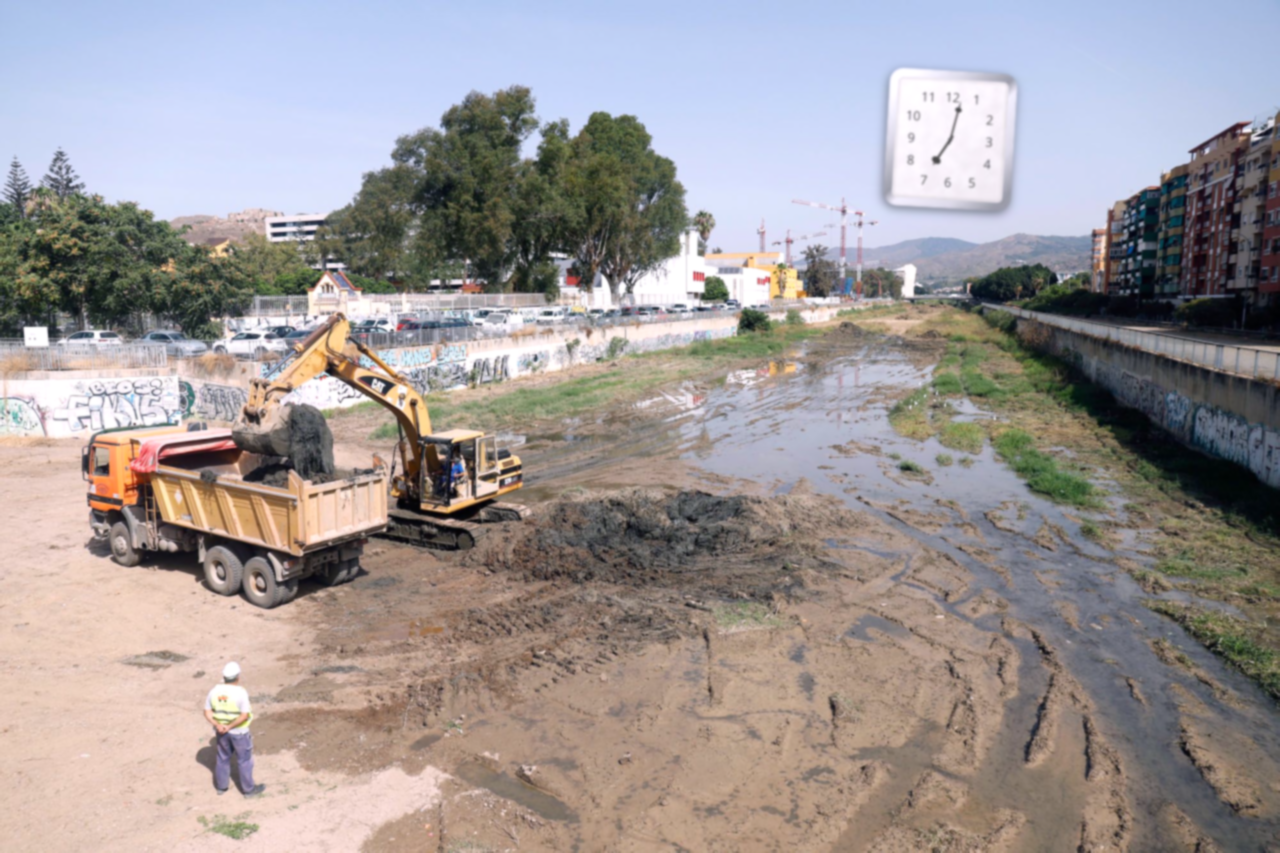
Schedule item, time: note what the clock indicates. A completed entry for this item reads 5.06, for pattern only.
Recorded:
7.02
